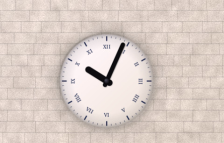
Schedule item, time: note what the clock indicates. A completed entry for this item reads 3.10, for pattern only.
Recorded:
10.04
